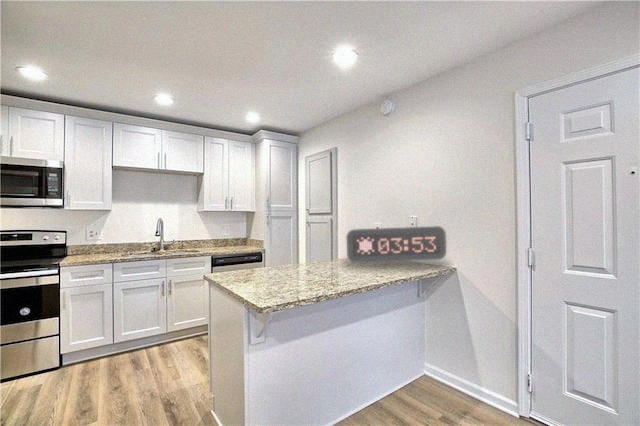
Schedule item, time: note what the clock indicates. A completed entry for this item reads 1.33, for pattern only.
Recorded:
3.53
